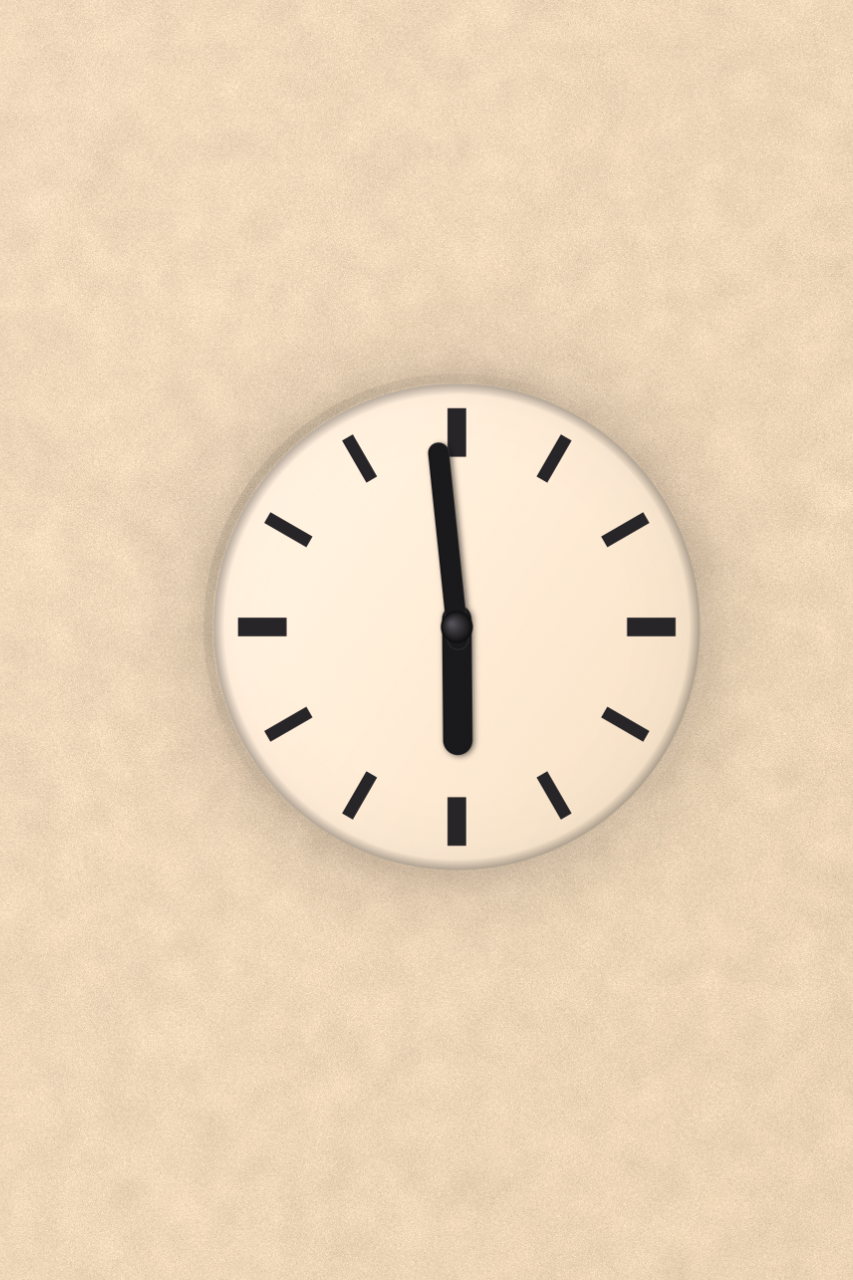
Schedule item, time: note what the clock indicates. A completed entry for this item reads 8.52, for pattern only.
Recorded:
5.59
